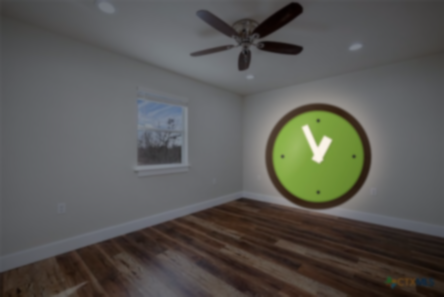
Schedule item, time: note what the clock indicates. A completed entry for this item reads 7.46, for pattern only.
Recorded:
12.56
